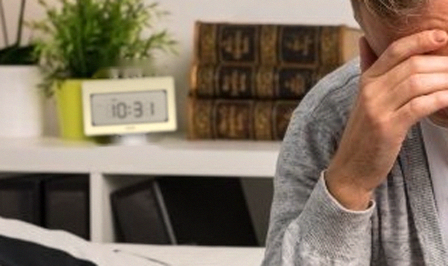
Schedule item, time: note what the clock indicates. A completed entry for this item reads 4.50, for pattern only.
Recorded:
10.31
